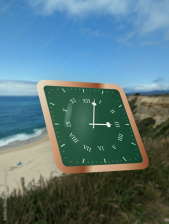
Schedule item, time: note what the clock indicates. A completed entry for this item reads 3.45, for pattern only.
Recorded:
3.03
